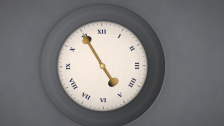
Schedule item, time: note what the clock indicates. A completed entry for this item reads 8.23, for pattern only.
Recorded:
4.55
